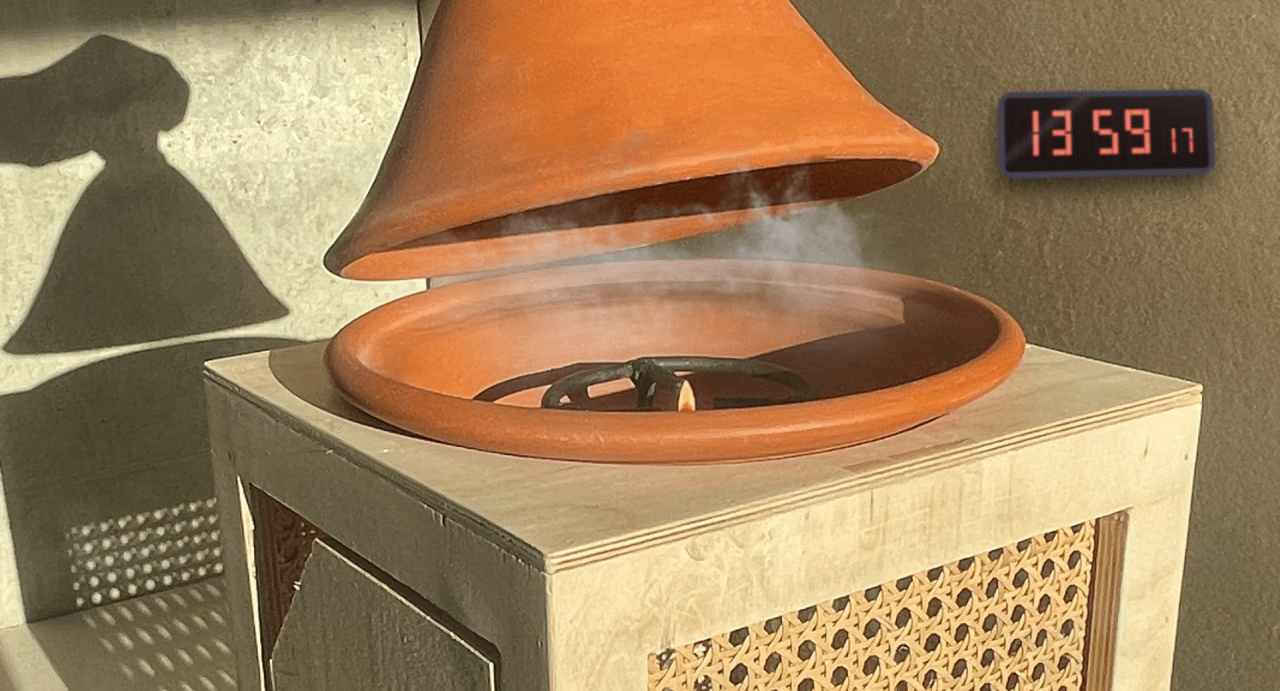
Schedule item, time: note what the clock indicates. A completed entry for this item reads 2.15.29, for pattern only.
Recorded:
13.59.17
